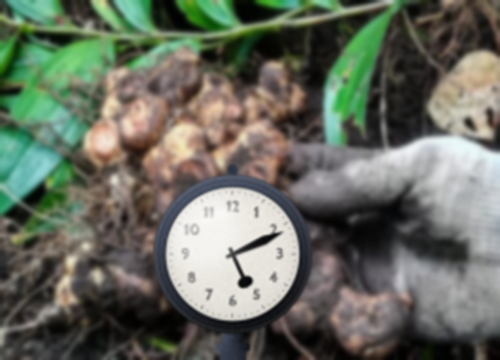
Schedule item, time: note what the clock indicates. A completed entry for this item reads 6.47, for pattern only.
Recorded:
5.11
